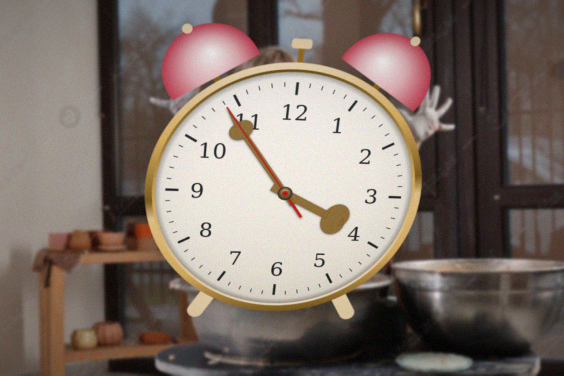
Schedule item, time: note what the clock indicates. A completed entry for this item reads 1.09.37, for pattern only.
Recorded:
3.53.54
